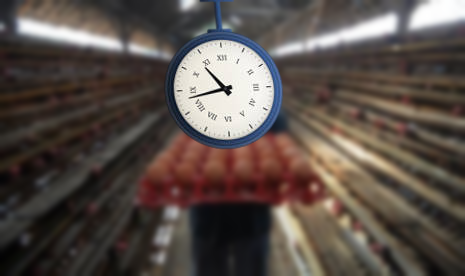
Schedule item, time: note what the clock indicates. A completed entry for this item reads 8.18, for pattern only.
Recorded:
10.43
